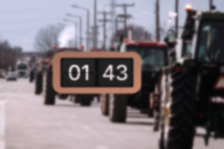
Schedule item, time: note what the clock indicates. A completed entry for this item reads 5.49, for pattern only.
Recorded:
1.43
